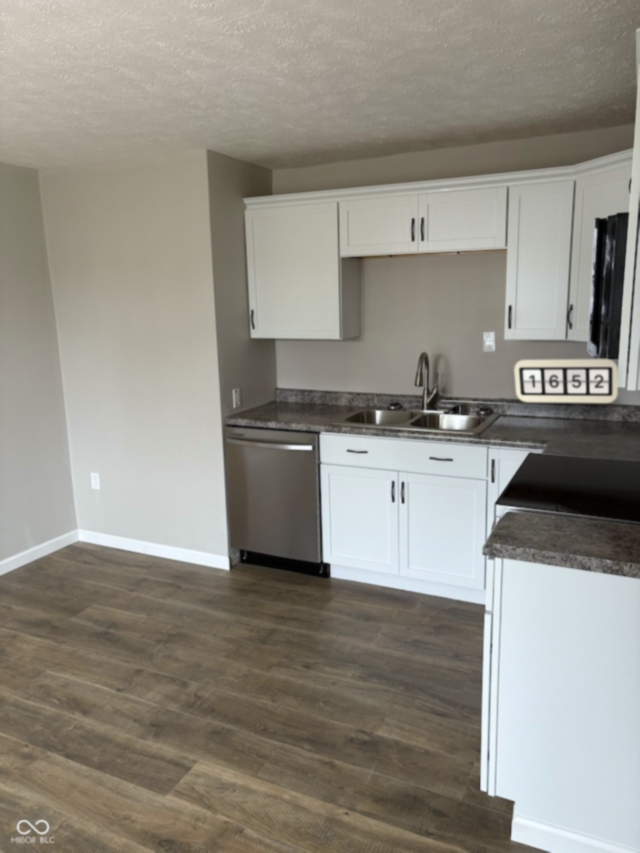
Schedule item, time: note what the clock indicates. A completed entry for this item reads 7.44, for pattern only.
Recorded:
16.52
